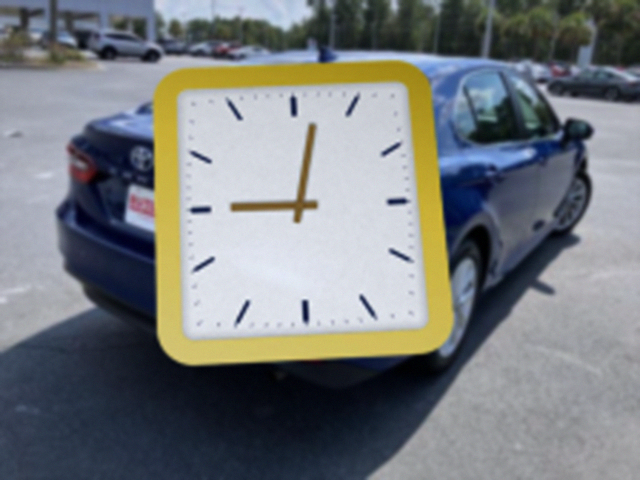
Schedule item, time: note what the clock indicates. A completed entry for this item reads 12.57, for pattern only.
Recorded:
9.02
